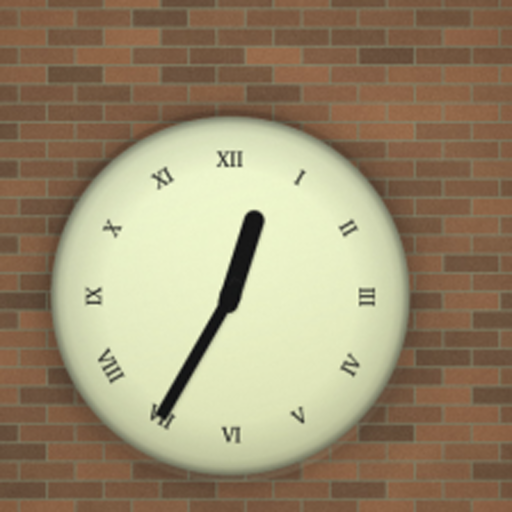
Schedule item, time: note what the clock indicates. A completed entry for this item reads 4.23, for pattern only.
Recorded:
12.35
